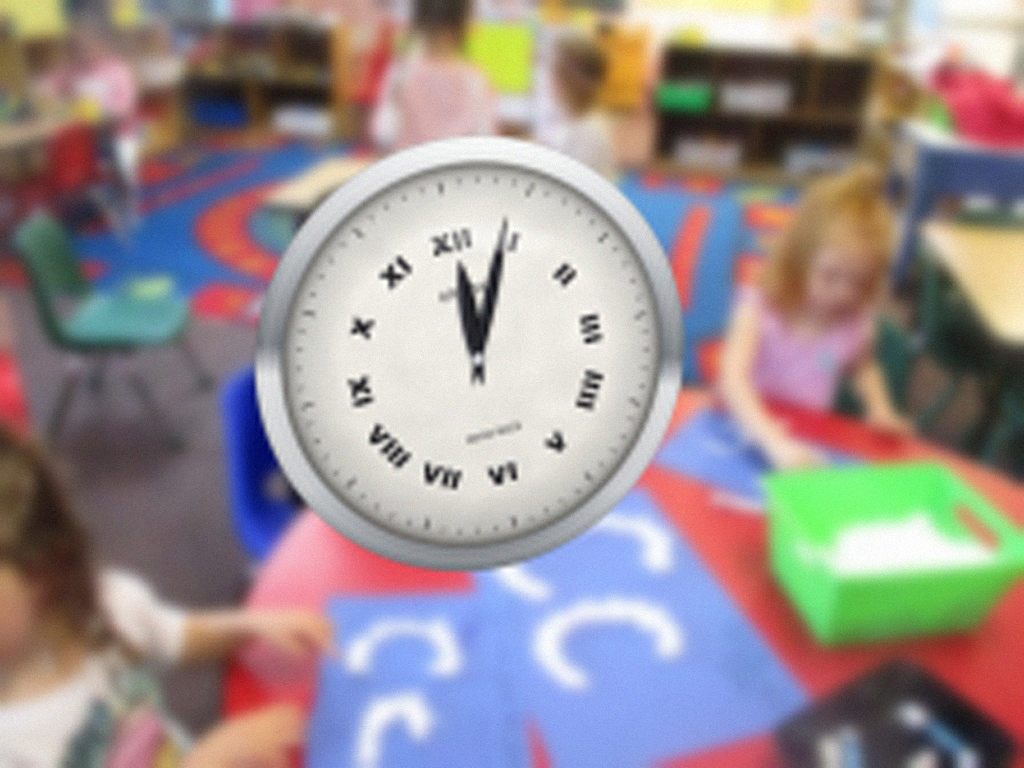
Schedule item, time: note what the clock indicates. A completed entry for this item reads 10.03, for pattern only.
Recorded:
12.04
